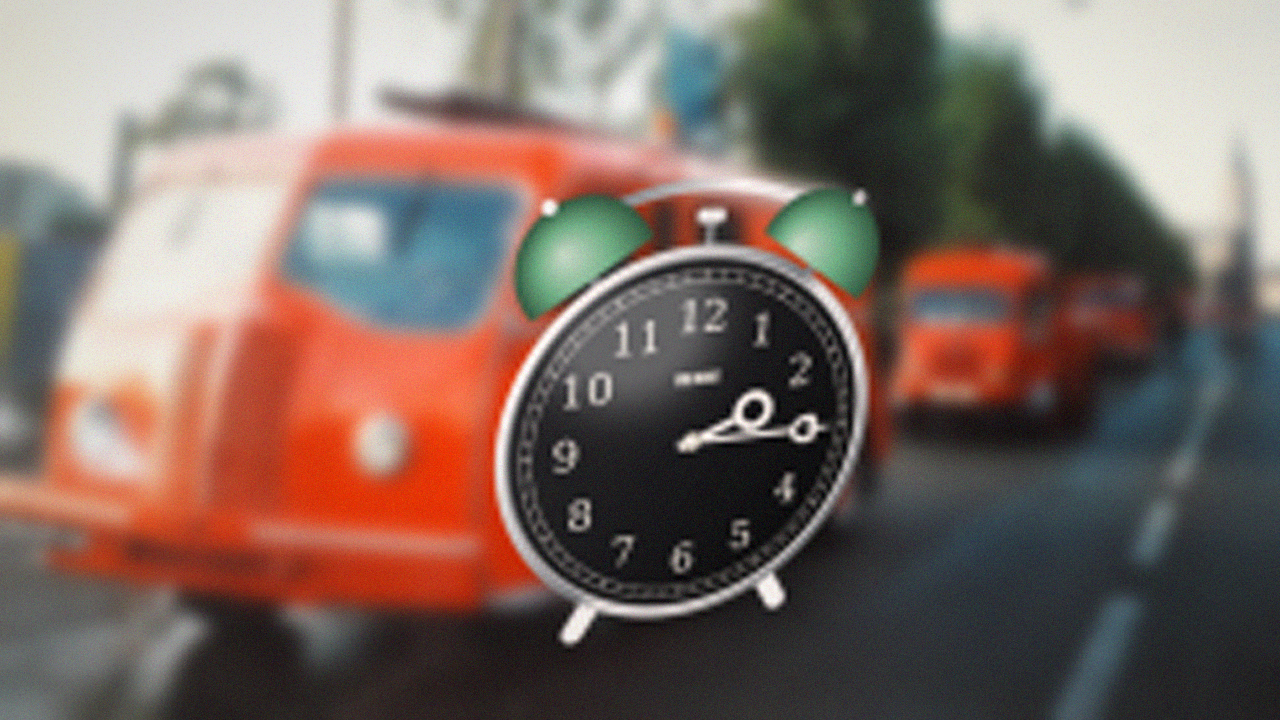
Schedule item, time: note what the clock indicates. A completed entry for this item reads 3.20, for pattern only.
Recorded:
2.15
